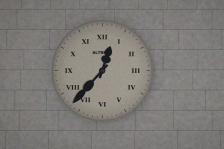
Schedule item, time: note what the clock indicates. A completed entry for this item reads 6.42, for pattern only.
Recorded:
12.37
